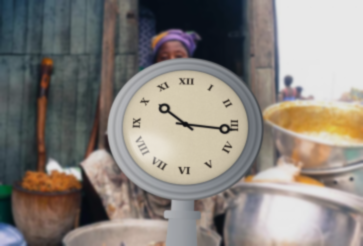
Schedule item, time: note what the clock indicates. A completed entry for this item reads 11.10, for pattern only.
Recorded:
10.16
